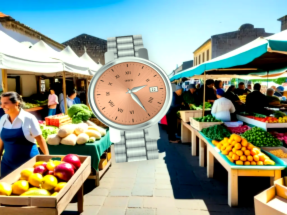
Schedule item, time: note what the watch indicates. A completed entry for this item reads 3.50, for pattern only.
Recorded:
2.25
